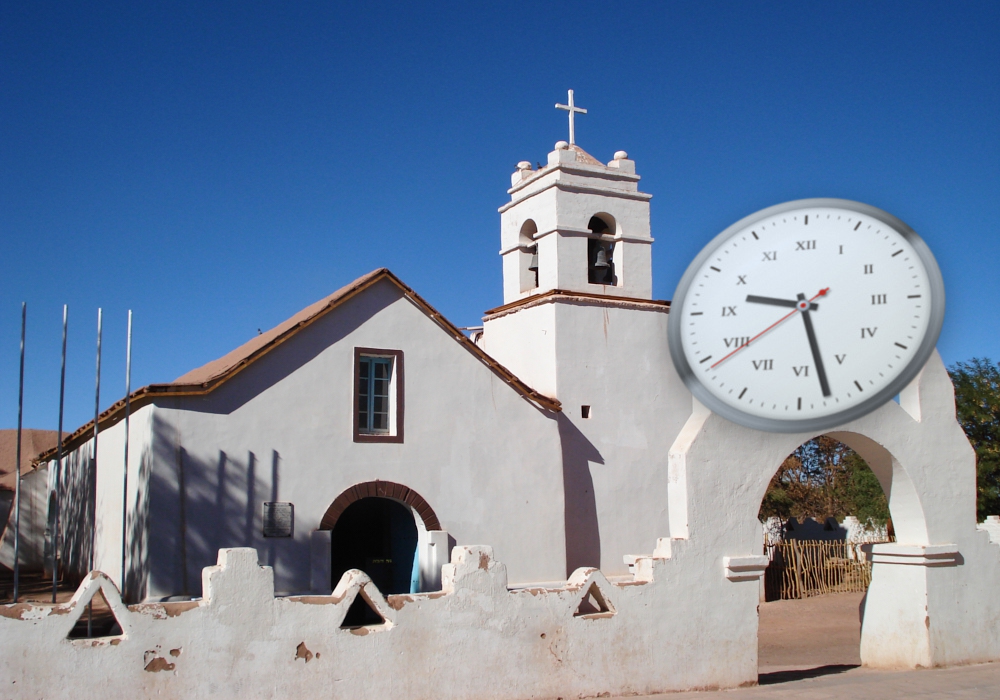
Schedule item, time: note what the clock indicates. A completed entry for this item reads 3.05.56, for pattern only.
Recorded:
9.27.39
